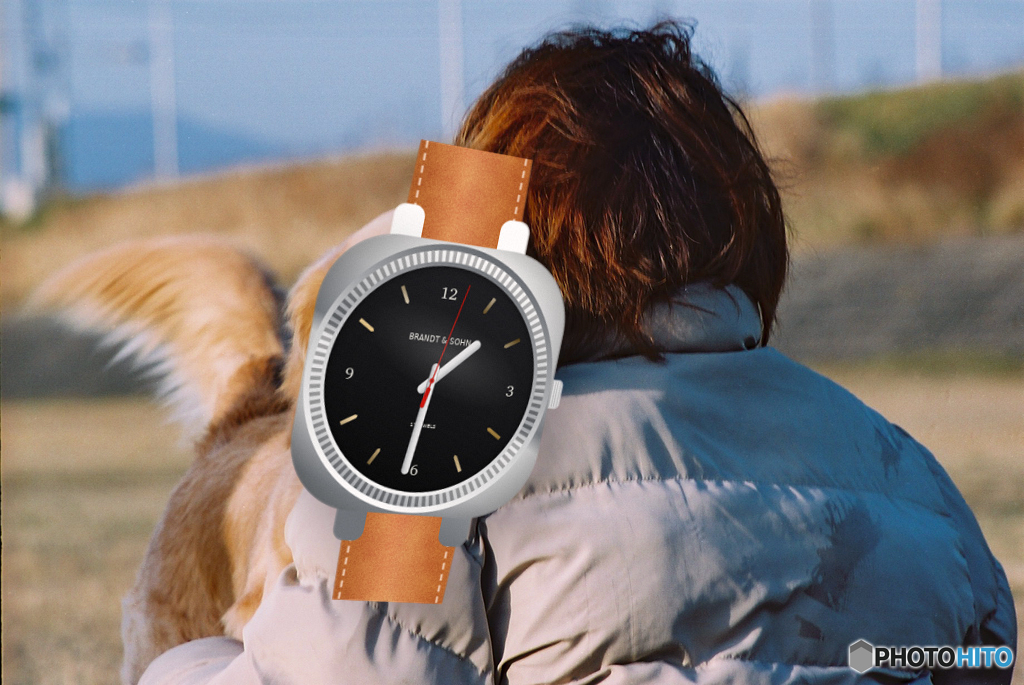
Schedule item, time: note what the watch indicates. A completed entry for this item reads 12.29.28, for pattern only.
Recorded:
1.31.02
